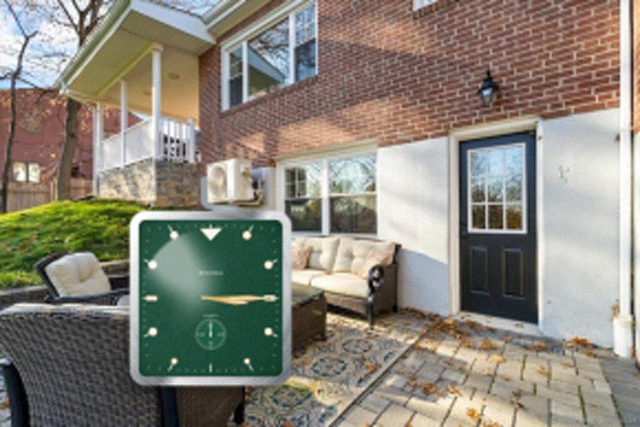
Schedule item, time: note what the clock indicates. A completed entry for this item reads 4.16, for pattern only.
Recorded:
3.15
